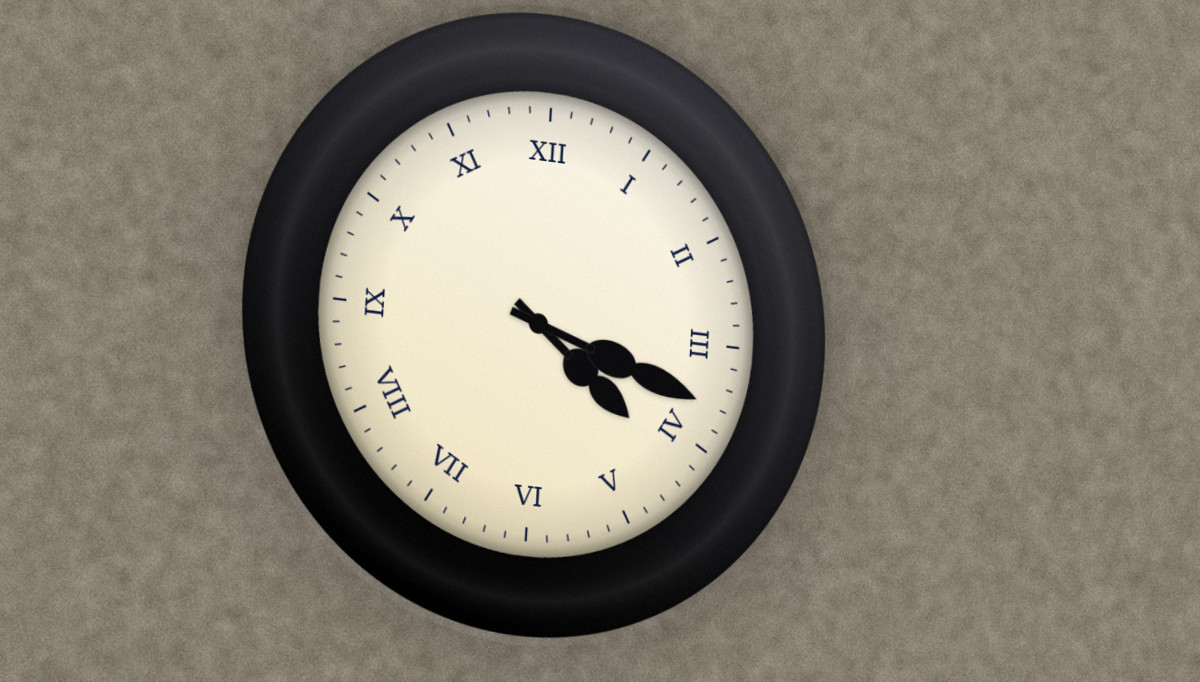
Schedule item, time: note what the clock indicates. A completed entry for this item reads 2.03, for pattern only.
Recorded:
4.18
